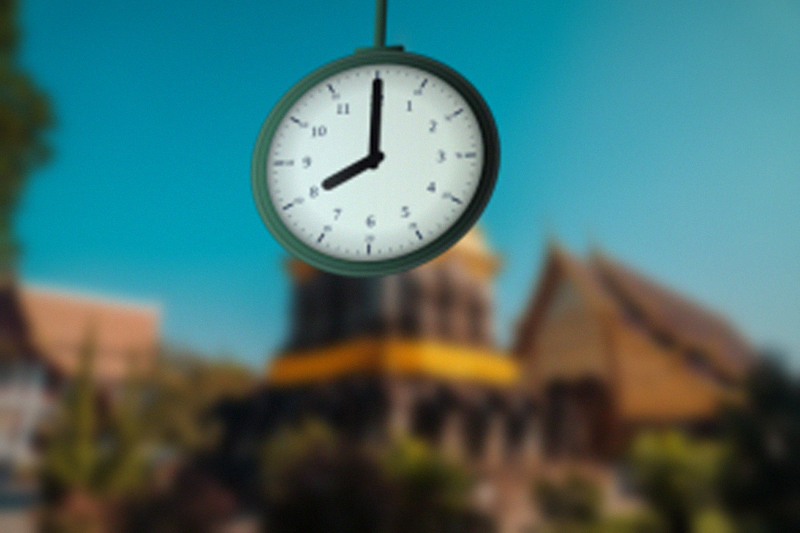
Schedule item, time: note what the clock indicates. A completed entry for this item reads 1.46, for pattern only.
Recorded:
8.00
